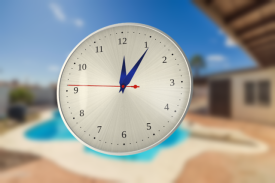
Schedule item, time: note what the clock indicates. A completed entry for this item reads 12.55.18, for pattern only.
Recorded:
12.05.46
